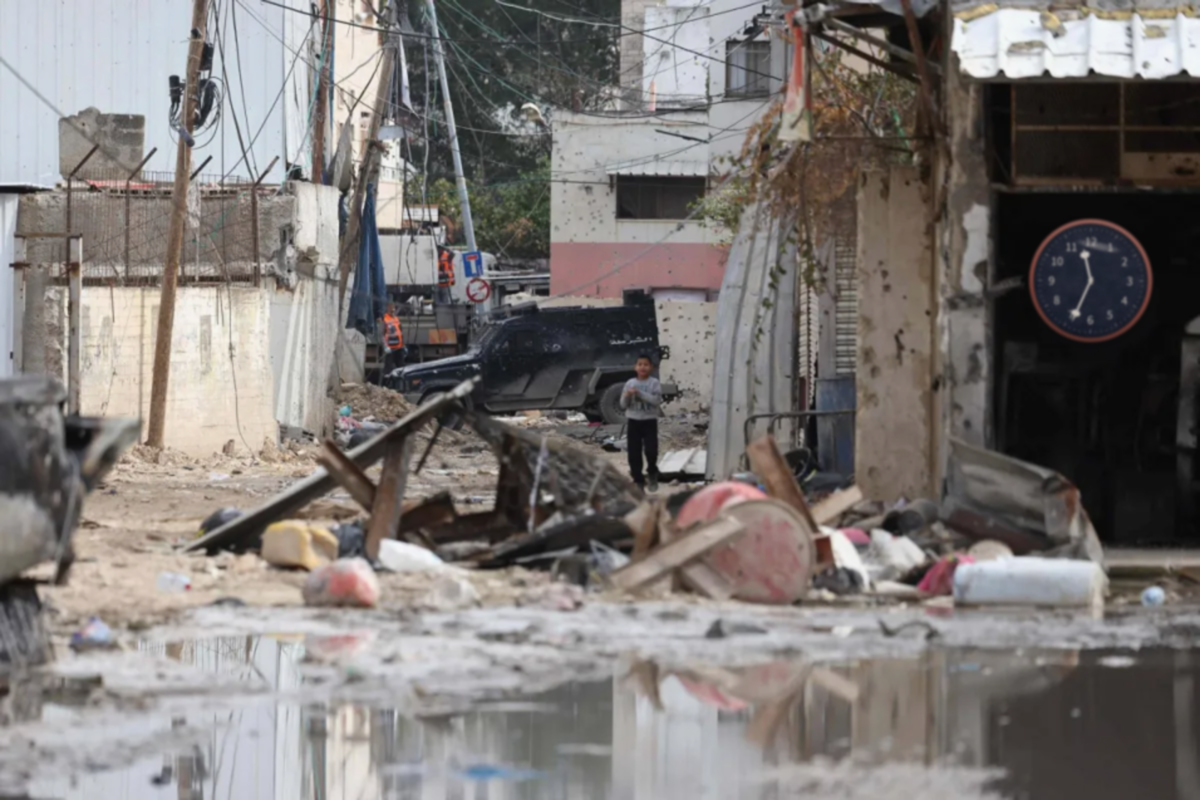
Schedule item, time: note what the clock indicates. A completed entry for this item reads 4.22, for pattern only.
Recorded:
11.34
